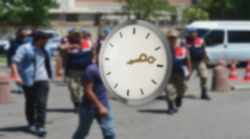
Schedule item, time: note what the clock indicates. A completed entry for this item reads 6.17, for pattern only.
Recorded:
2.13
